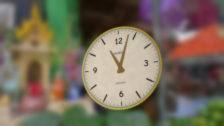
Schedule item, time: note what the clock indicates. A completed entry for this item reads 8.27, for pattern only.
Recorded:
11.03
